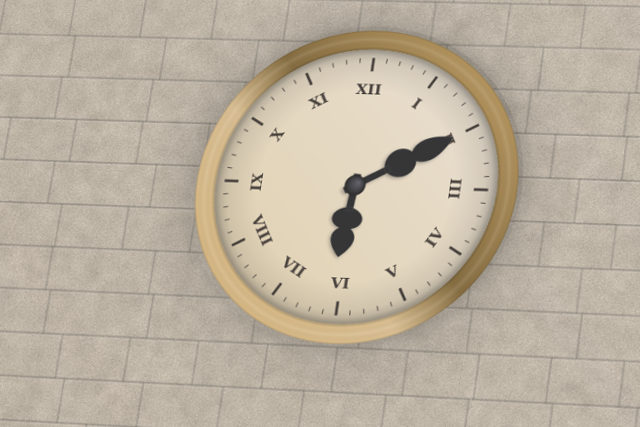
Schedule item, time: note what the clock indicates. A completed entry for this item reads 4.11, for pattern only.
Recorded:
6.10
